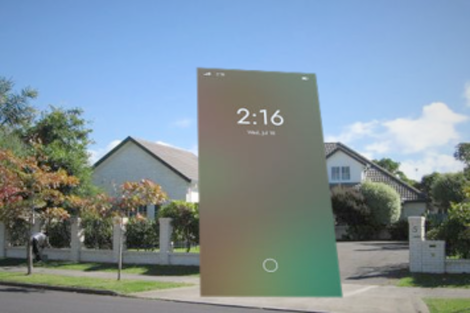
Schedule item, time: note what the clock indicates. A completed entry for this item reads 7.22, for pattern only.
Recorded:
2.16
